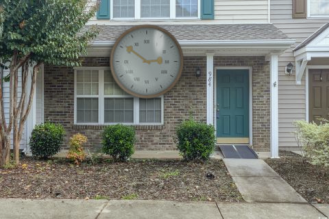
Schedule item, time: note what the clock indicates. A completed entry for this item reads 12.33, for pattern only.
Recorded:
2.51
